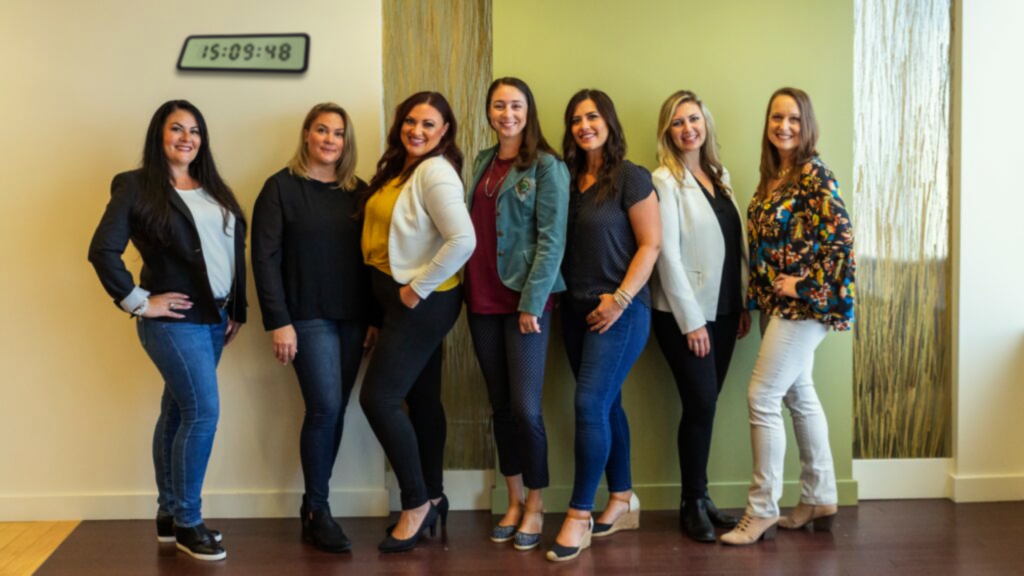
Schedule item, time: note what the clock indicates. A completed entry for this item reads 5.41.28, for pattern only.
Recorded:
15.09.48
